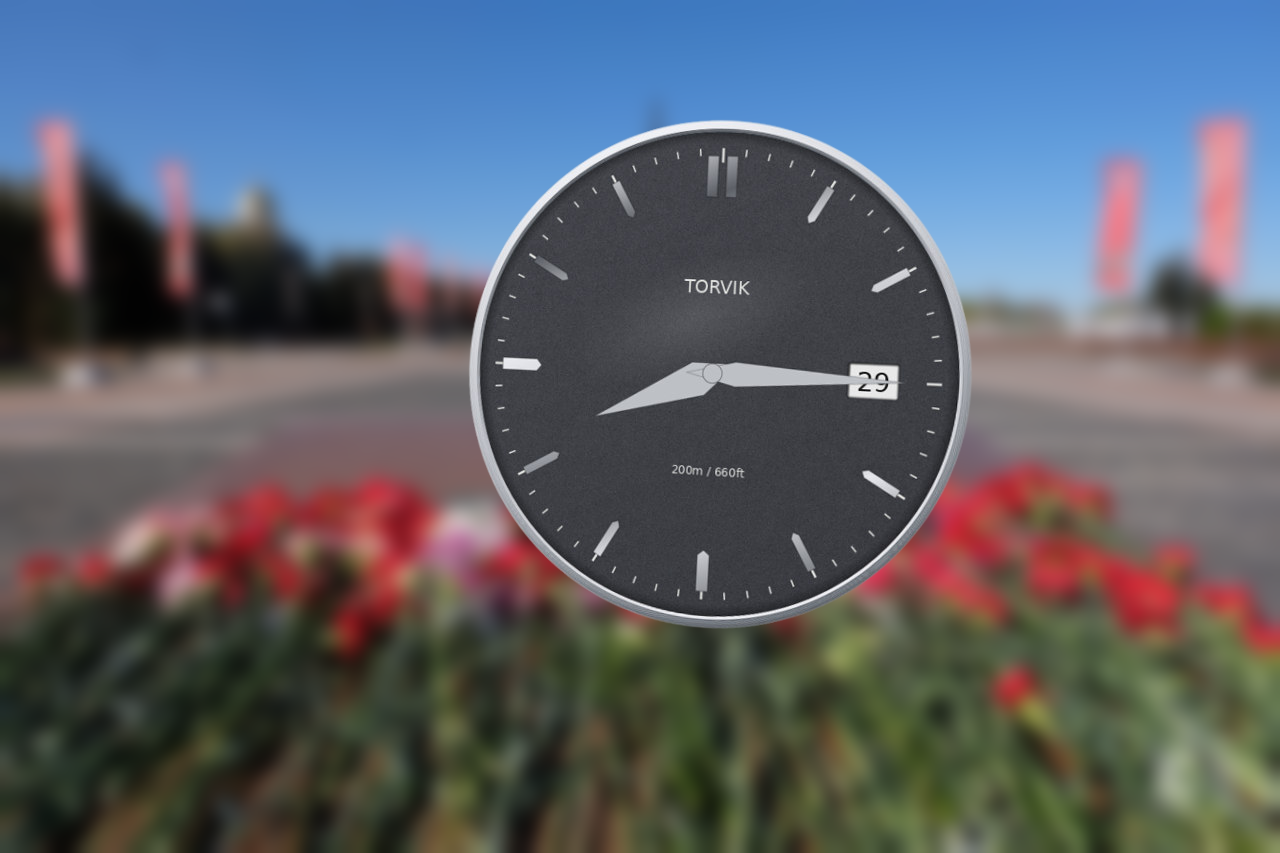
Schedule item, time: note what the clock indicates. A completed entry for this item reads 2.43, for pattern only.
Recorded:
8.15
